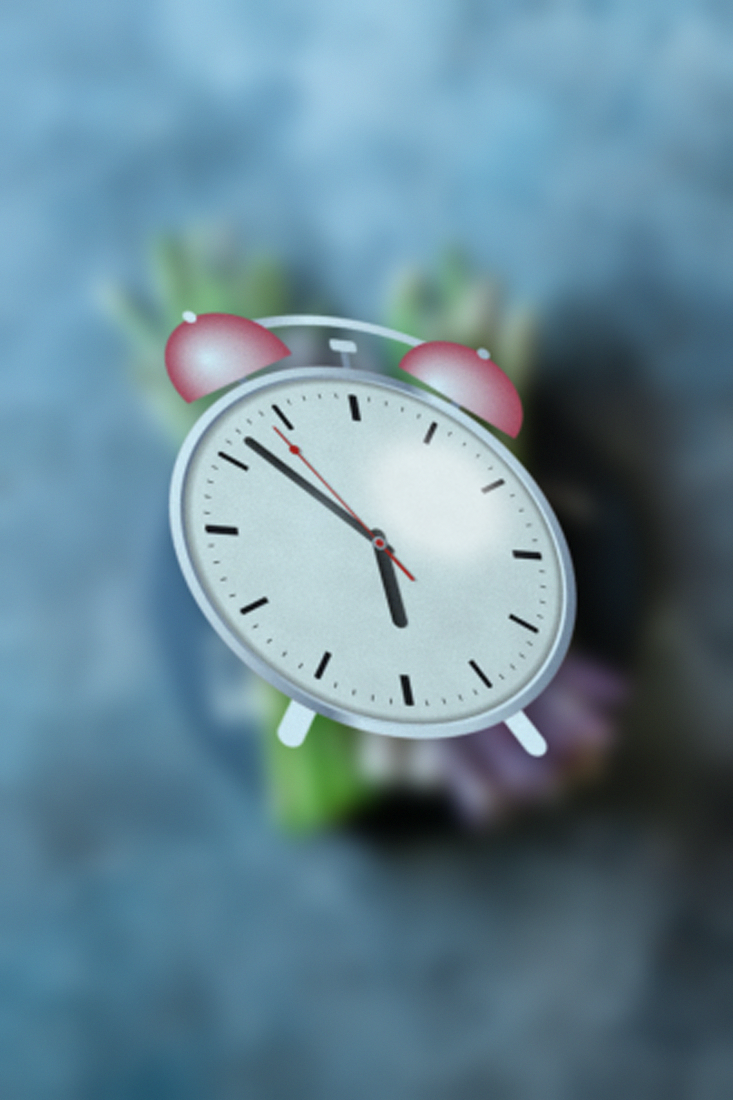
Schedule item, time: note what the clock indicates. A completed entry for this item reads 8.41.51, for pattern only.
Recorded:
5.51.54
